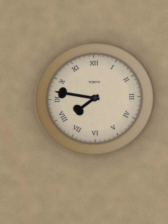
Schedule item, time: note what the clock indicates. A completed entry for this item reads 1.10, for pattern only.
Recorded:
7.47
